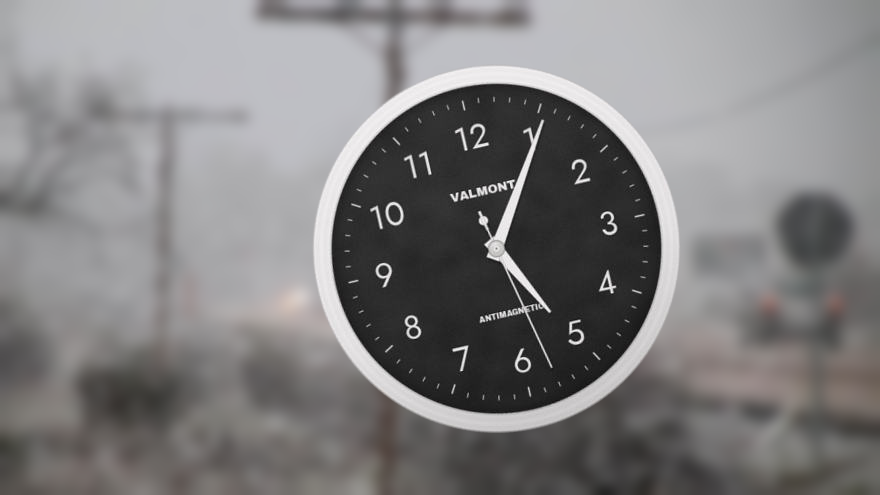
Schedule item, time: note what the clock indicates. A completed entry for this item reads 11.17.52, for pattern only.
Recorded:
5.05.28
